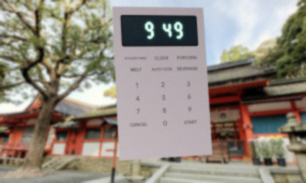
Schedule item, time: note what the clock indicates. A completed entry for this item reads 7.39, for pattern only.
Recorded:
9.49
